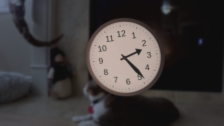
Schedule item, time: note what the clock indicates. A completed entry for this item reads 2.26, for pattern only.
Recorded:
2.24
